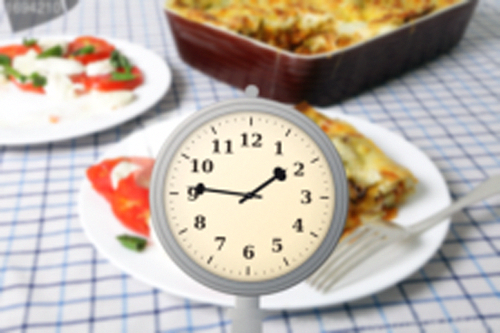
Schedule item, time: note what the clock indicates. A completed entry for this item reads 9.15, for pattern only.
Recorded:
1.46
